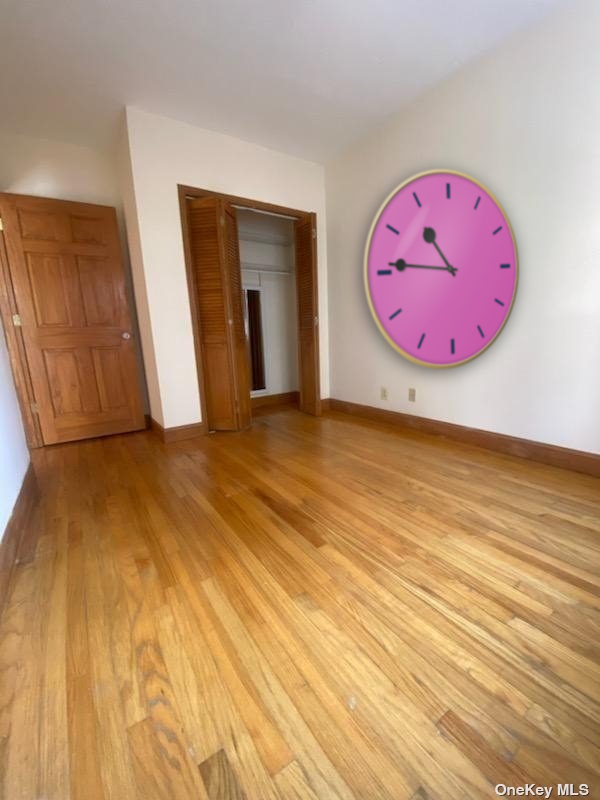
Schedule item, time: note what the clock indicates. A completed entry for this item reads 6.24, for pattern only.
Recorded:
10.46
